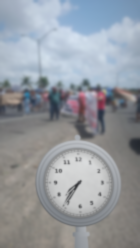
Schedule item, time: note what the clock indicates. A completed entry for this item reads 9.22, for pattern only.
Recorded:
7.36
